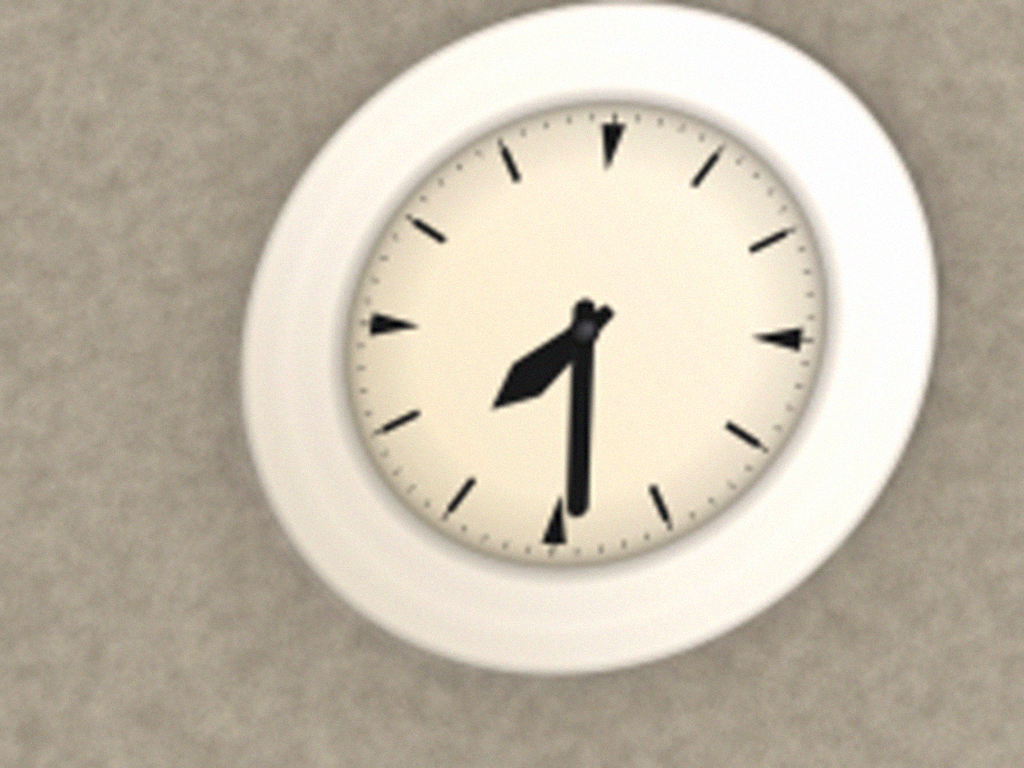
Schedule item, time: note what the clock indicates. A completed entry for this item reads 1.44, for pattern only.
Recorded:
7.29
